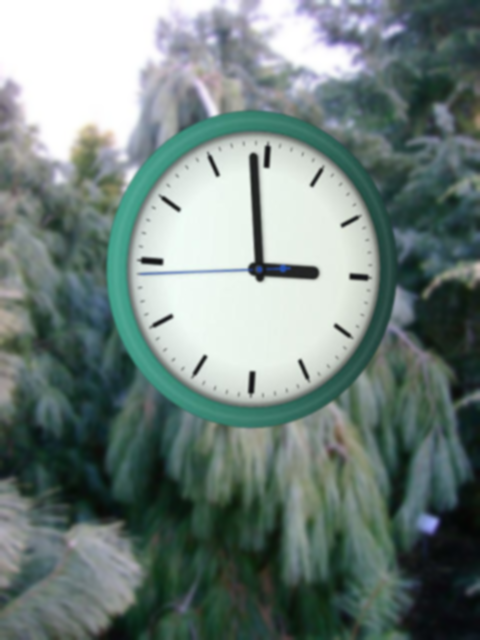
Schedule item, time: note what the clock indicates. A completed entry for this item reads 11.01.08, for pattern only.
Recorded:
2.58.44
